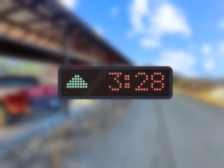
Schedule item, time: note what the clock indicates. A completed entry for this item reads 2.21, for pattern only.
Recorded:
3.28
